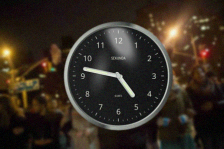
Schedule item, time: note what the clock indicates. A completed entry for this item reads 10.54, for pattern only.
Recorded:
4.47
